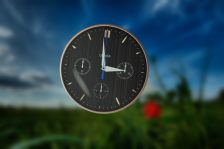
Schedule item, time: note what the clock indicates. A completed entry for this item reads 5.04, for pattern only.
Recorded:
2.59
